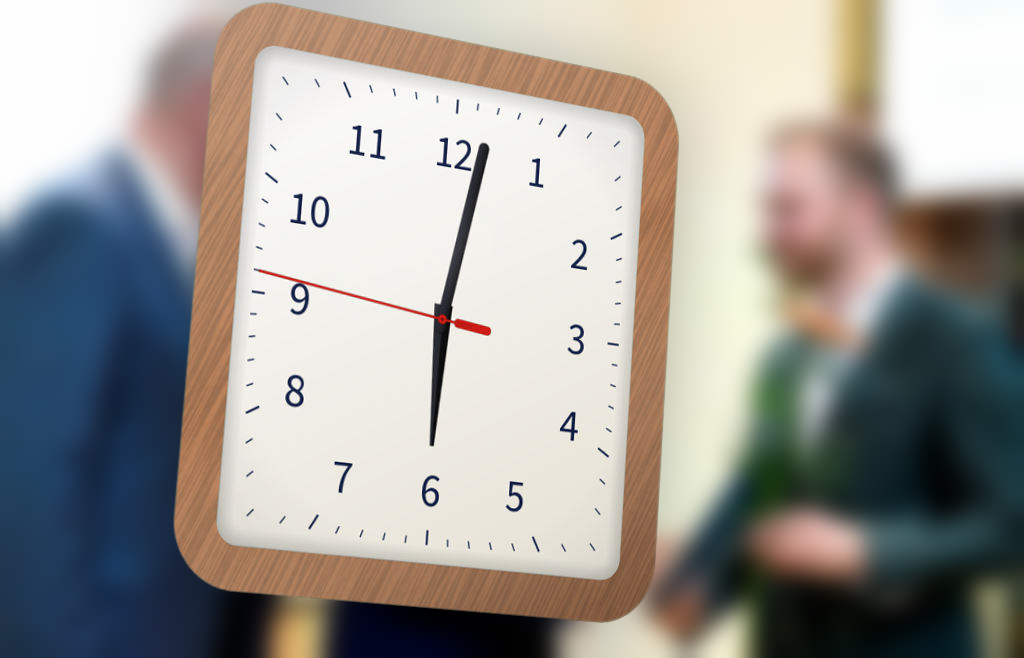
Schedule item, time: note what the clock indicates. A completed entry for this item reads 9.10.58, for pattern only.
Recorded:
6.01.46
